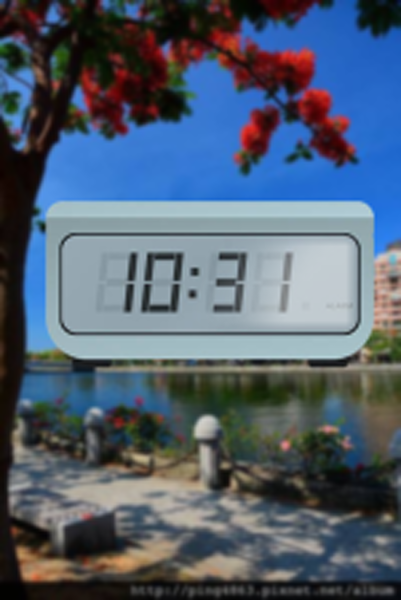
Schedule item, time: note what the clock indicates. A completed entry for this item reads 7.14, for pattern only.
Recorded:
10.31
